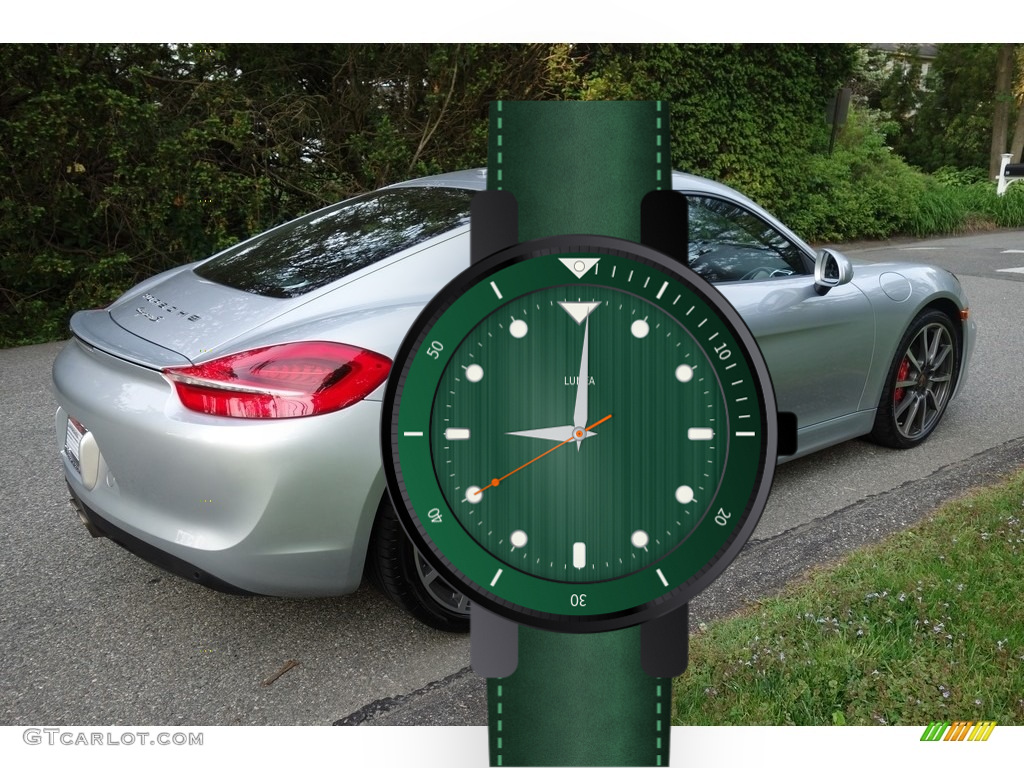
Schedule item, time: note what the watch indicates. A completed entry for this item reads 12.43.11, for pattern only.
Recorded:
9.00.40
